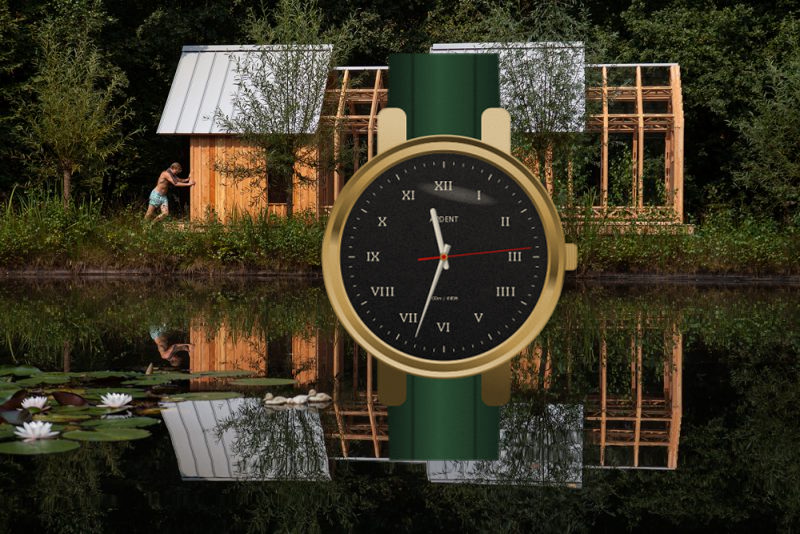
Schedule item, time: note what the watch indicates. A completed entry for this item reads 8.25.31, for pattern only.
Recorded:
11.33.14
